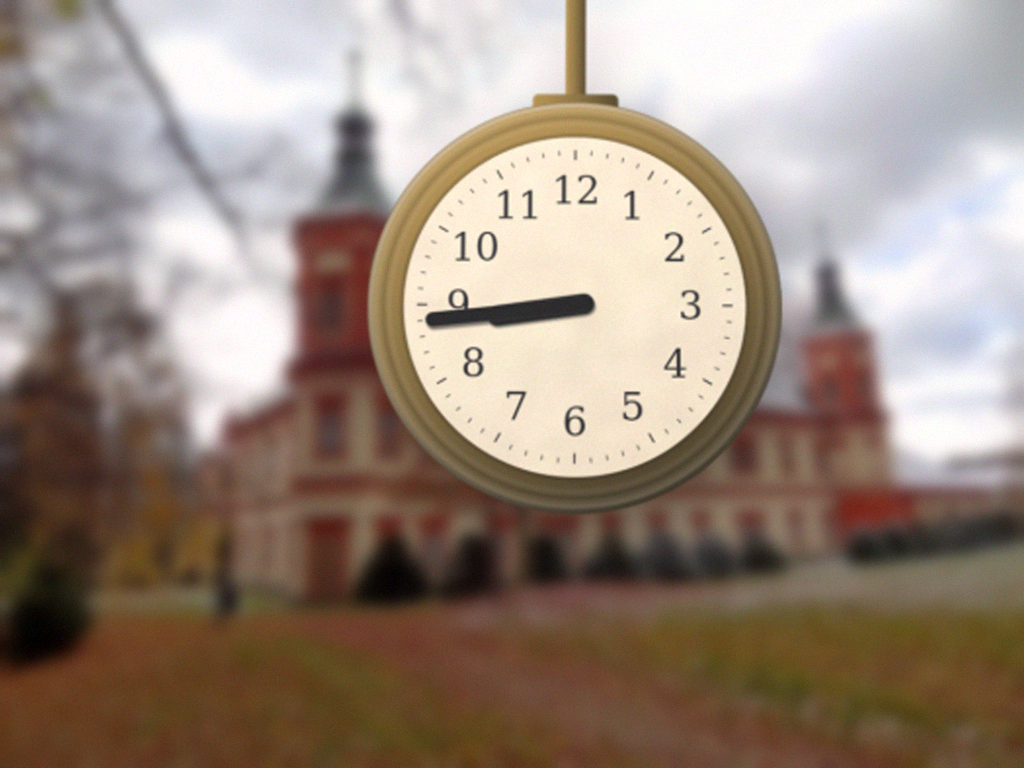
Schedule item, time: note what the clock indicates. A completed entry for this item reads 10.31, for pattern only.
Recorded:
8.44
